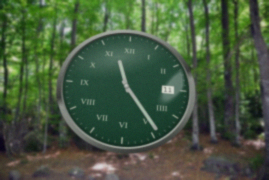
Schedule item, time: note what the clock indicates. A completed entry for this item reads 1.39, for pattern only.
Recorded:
11.24
